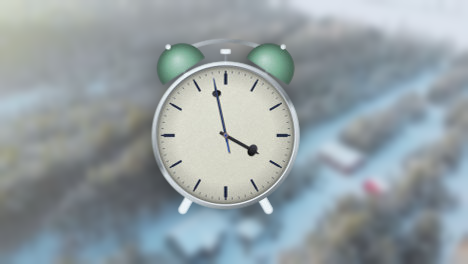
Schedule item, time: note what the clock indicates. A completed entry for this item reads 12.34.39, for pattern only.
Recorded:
3.57.58
